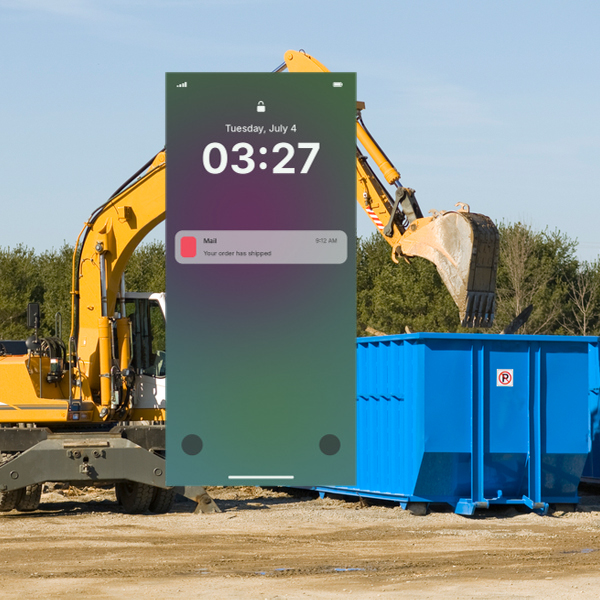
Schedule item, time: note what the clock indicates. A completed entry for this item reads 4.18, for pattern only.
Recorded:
3.27
